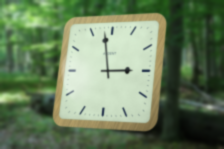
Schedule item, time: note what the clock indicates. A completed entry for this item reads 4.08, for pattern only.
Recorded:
2.58
